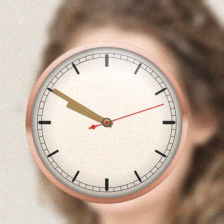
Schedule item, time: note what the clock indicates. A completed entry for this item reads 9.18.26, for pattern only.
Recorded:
9.50.12
